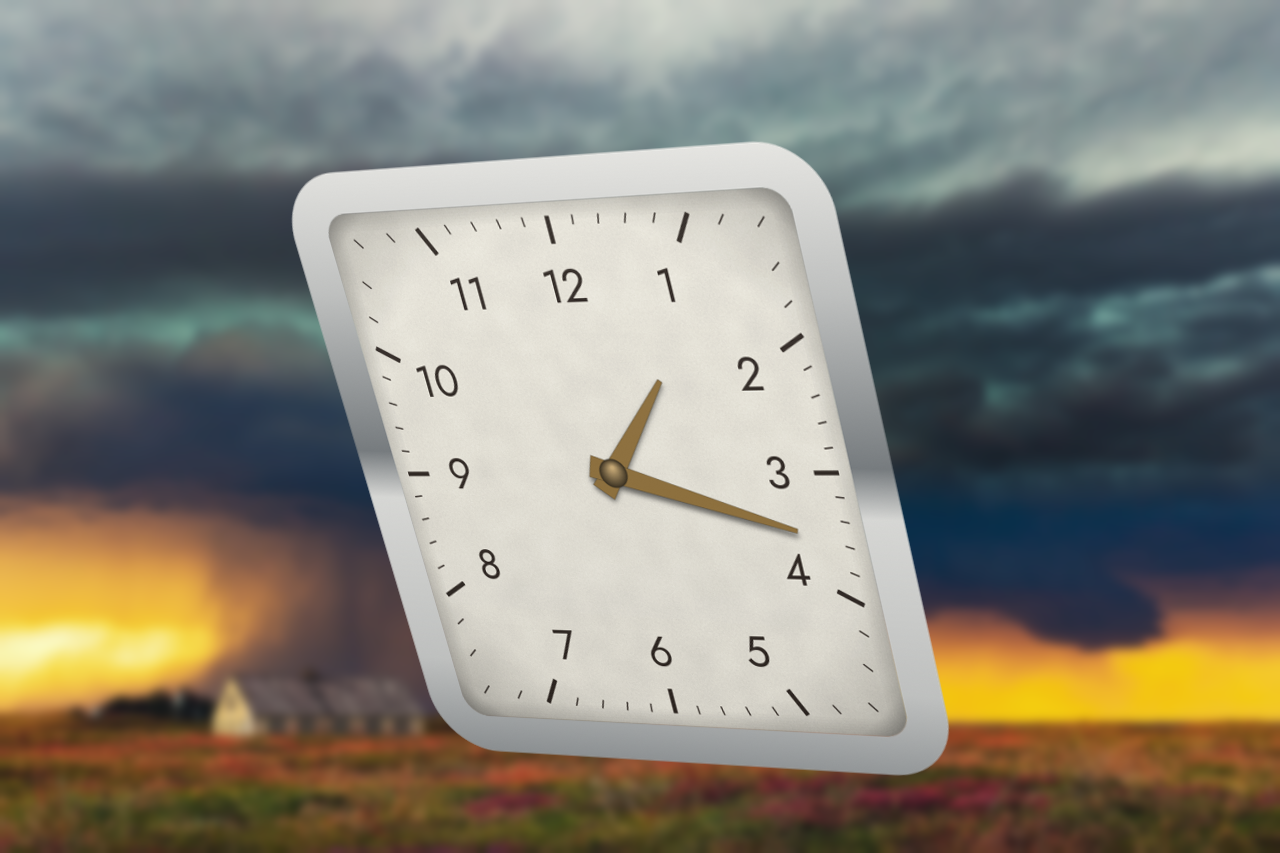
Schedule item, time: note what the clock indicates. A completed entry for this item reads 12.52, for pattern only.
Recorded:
1.18
